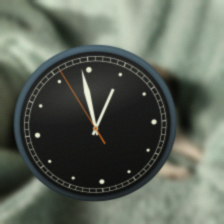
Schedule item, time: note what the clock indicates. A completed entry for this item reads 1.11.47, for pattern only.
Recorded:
12.58.56
